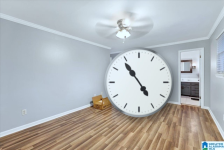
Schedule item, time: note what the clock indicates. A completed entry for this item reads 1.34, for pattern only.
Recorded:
4.54
